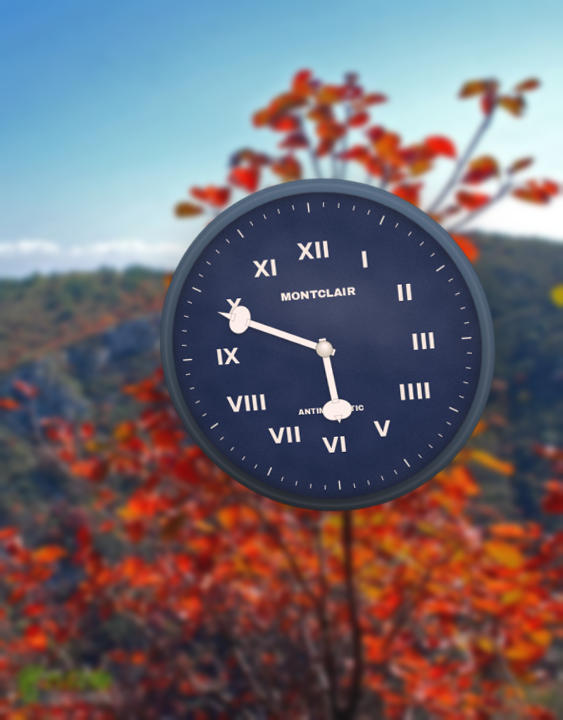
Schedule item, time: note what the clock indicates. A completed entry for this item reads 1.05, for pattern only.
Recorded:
5.49
